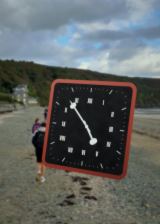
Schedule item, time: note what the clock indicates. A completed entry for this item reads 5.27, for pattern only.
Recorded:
4.53
